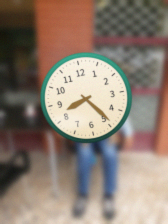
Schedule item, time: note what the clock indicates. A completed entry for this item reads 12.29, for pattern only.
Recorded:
8.24
